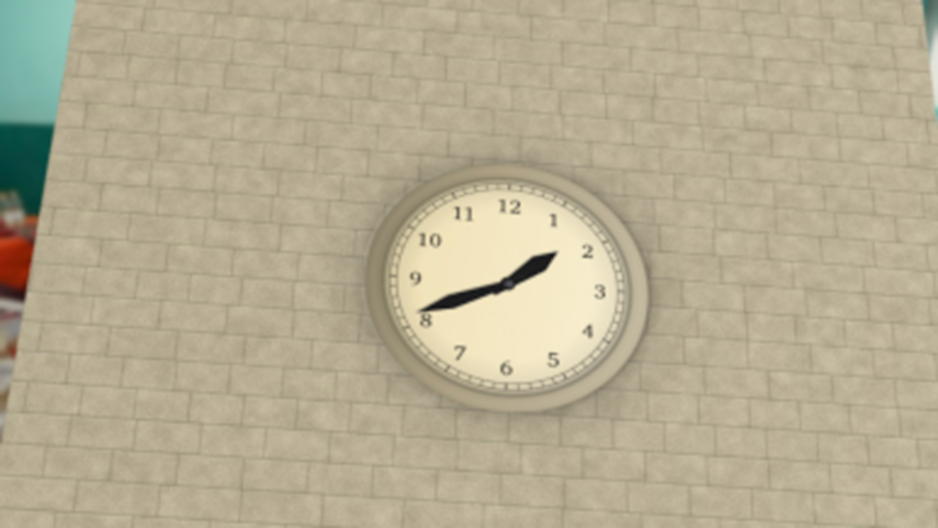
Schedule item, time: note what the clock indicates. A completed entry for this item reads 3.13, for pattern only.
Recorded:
1.41
